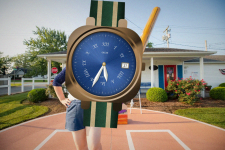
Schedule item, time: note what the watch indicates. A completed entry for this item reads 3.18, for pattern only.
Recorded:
5.34
